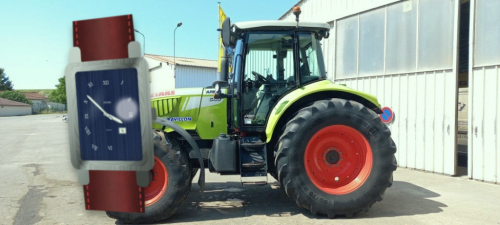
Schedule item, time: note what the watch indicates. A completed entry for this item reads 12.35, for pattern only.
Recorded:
3.52
